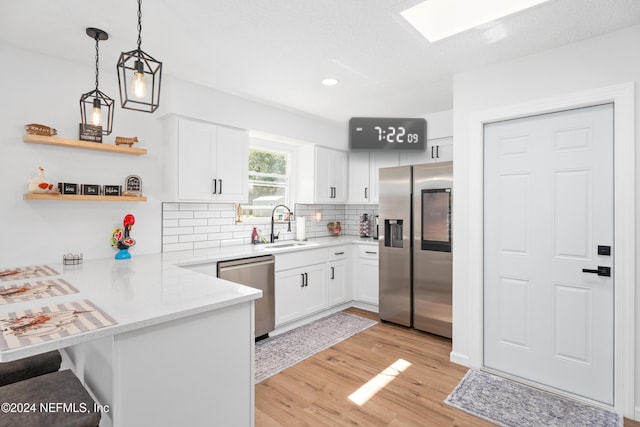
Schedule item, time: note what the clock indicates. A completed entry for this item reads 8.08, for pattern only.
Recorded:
7.22
